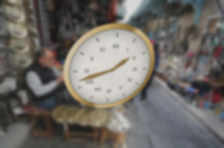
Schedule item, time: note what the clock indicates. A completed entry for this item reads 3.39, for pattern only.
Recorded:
1.42
